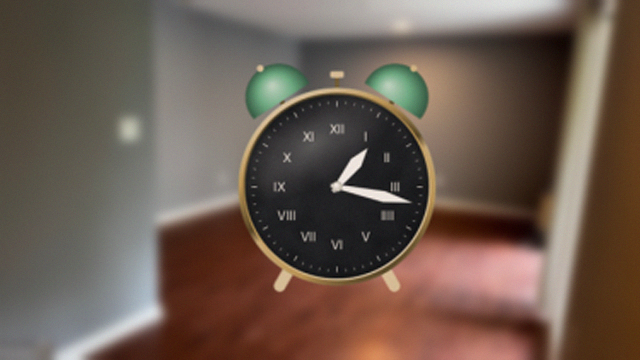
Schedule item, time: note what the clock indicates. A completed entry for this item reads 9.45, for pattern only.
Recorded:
1.17
